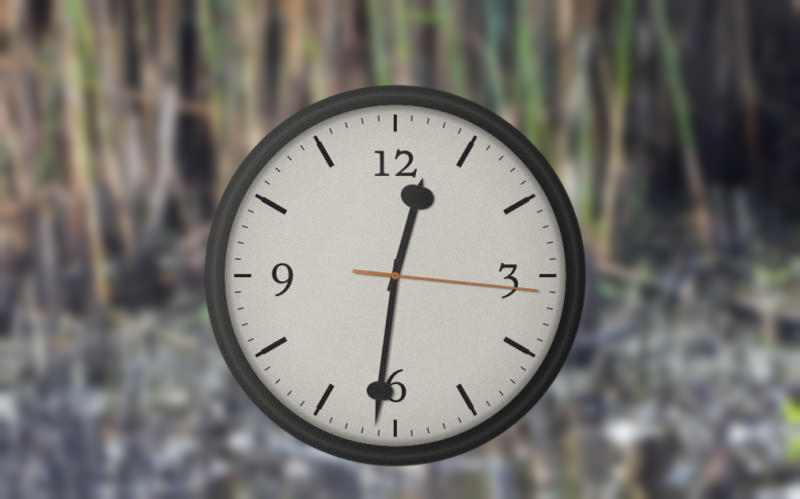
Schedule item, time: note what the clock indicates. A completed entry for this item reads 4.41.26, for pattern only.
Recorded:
12.31.16
